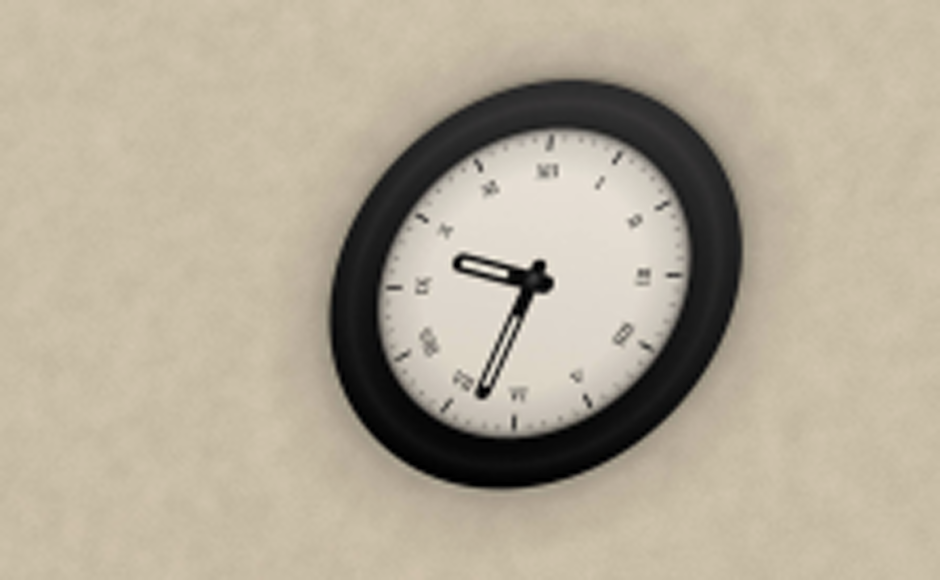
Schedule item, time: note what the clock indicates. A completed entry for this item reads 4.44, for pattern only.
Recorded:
9.33
